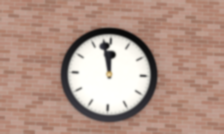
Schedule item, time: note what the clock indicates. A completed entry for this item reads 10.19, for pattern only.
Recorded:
11.58
